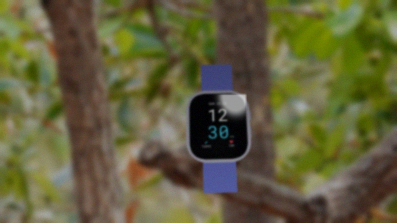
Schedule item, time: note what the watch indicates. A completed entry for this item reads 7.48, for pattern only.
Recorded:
12.30
